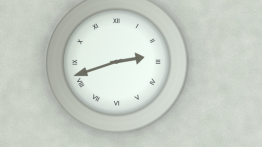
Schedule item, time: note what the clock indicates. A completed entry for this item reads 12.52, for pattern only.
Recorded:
2.42
